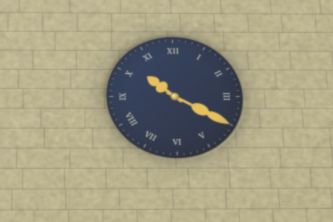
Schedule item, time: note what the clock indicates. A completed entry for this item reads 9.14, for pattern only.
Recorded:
10.20
